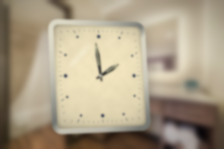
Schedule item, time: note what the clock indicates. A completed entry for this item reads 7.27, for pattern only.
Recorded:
1.59
